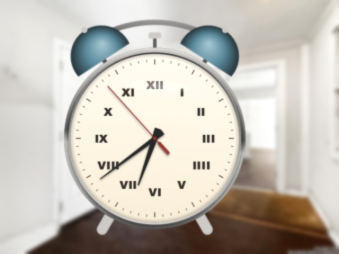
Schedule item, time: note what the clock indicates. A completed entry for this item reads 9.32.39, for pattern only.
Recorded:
6.38.53
